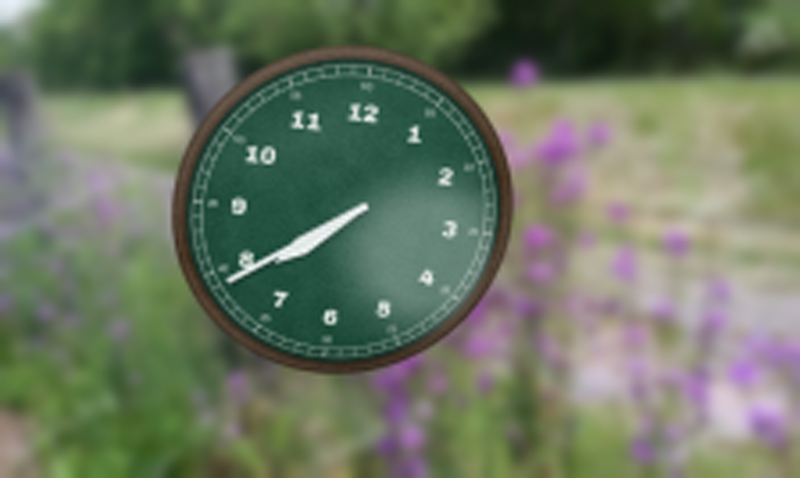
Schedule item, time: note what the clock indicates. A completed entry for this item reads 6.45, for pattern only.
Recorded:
7.39
